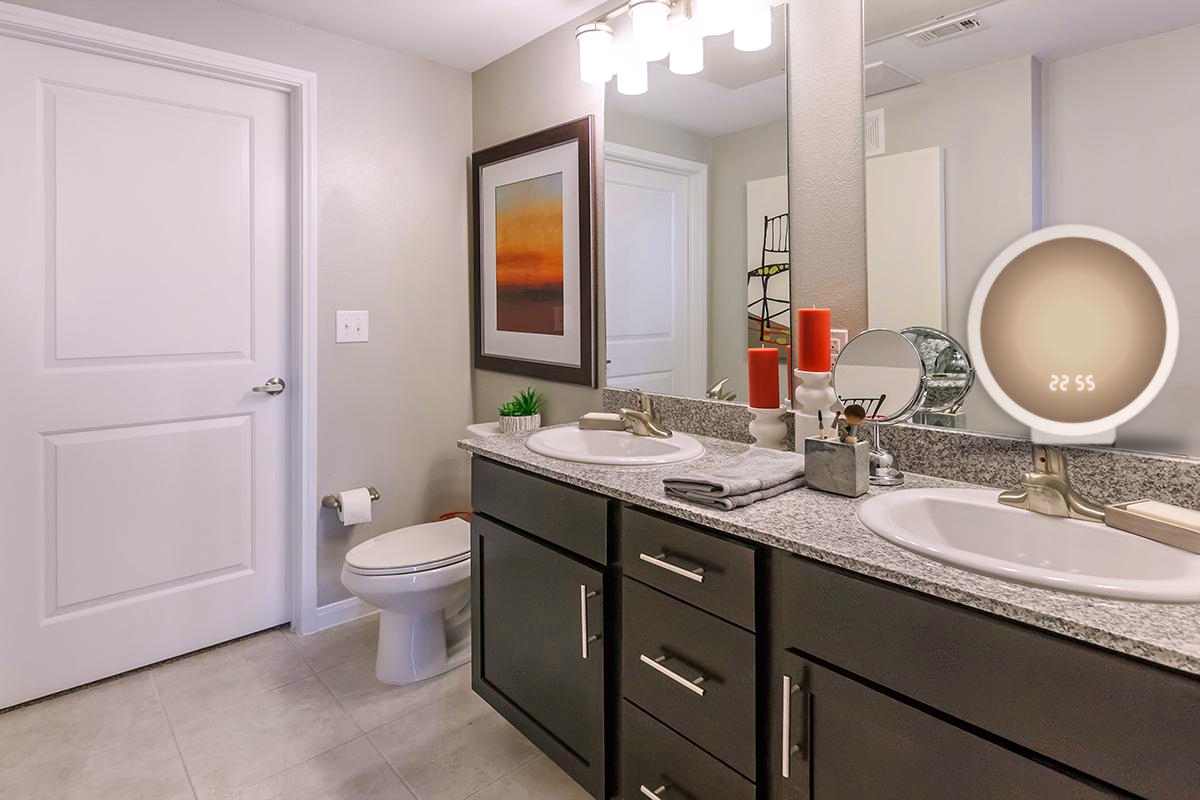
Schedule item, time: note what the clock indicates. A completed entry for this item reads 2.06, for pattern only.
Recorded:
22.55
